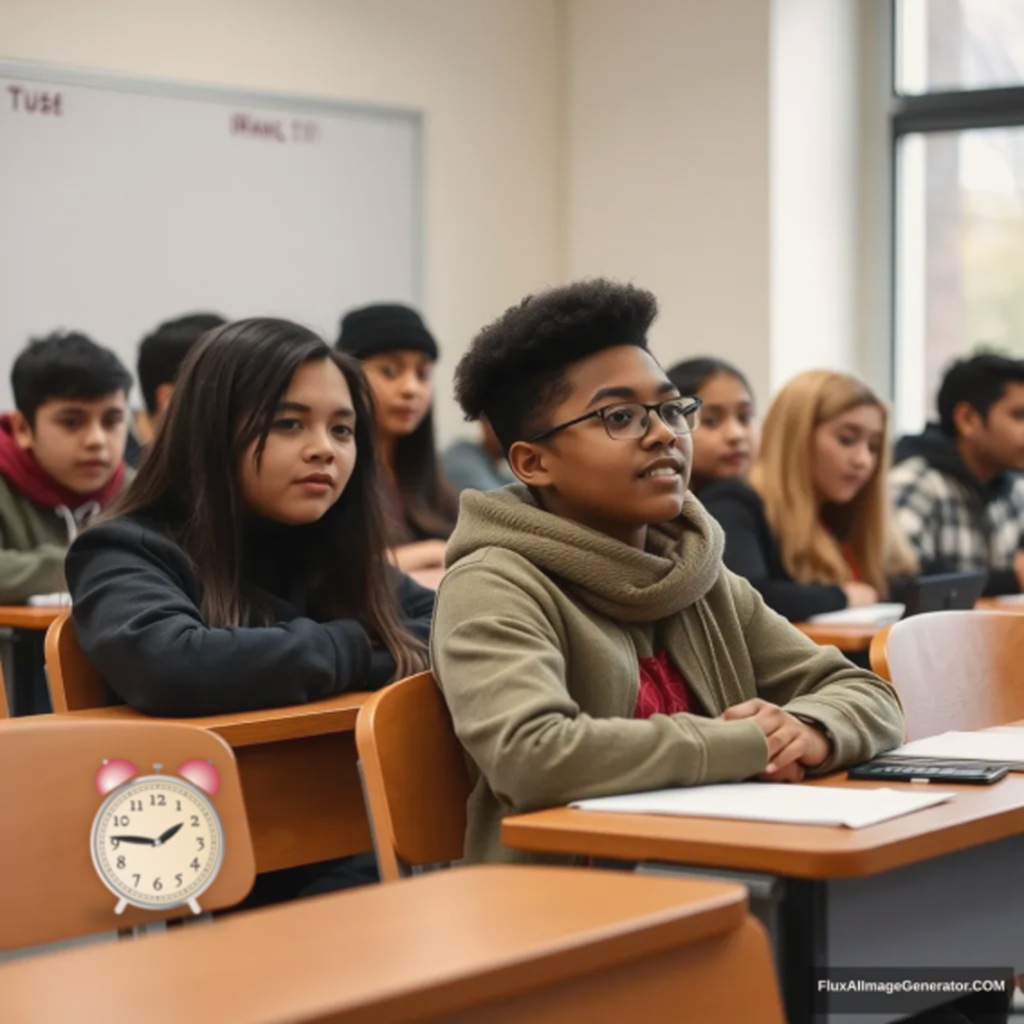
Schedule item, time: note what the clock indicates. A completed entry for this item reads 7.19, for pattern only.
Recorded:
1.46
